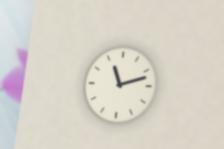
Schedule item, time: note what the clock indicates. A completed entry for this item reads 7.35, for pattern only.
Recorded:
11.12
